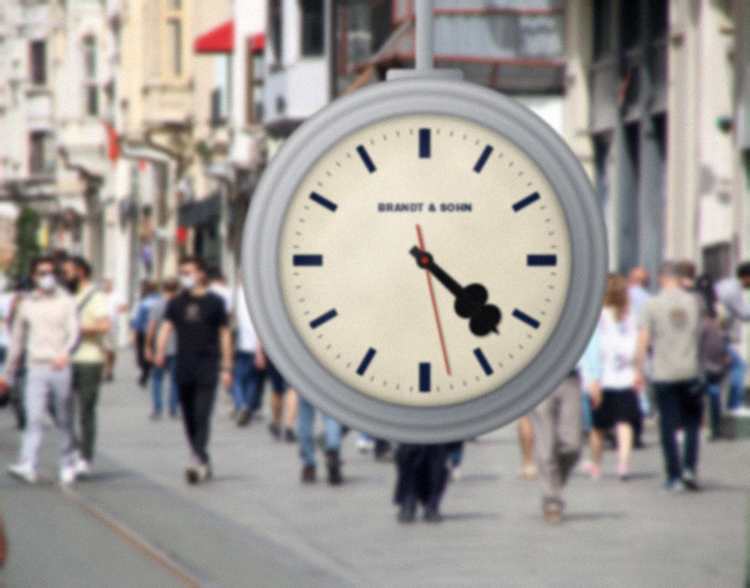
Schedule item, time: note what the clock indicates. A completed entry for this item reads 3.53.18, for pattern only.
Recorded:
4.22.28
